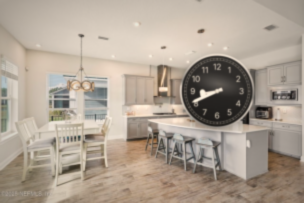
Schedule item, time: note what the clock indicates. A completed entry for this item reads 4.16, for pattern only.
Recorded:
8.41
